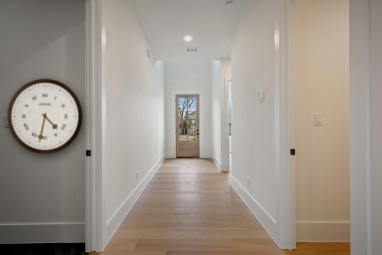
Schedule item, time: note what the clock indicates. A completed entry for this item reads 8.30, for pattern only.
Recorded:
4.32
